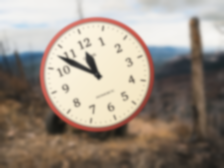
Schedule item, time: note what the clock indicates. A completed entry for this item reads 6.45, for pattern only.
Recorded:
11.53
